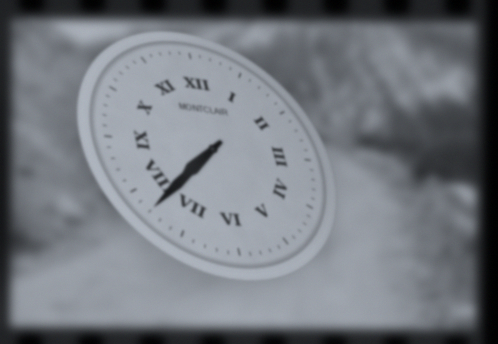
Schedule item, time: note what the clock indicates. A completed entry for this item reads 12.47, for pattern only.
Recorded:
7.38
